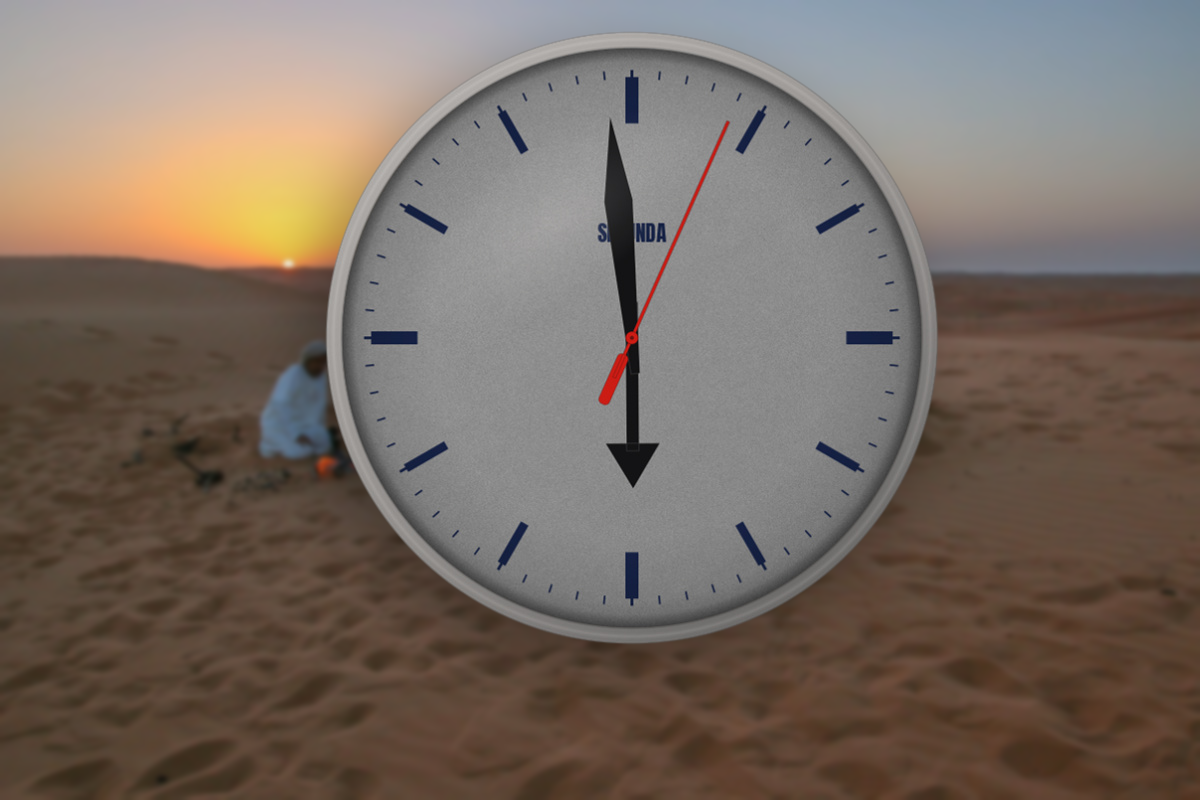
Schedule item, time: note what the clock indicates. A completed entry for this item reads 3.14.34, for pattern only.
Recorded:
5.59.04
